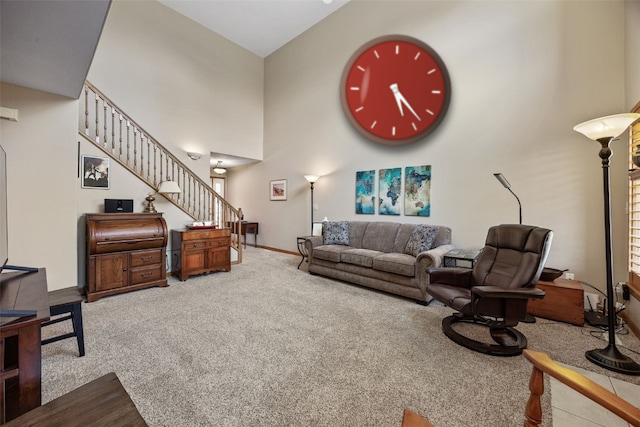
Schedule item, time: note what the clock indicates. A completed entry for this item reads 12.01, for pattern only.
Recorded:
5.23
